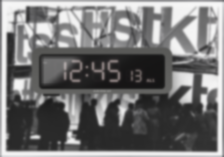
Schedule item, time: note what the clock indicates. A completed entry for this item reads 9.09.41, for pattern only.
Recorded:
12.45.13
